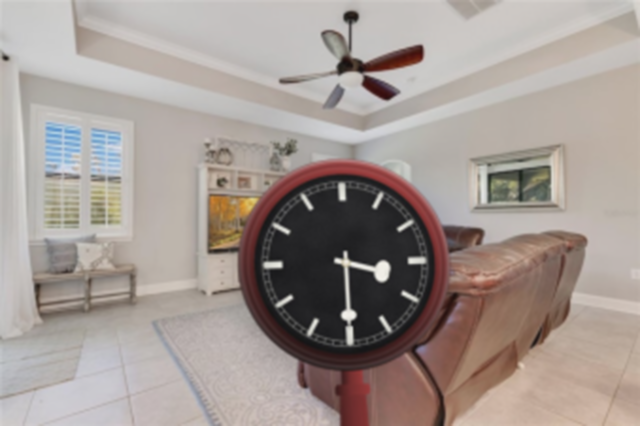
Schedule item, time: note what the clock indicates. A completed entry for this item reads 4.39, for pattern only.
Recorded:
3.30
